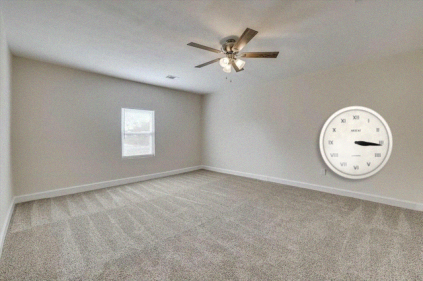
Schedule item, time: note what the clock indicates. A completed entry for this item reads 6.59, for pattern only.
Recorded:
3.16
